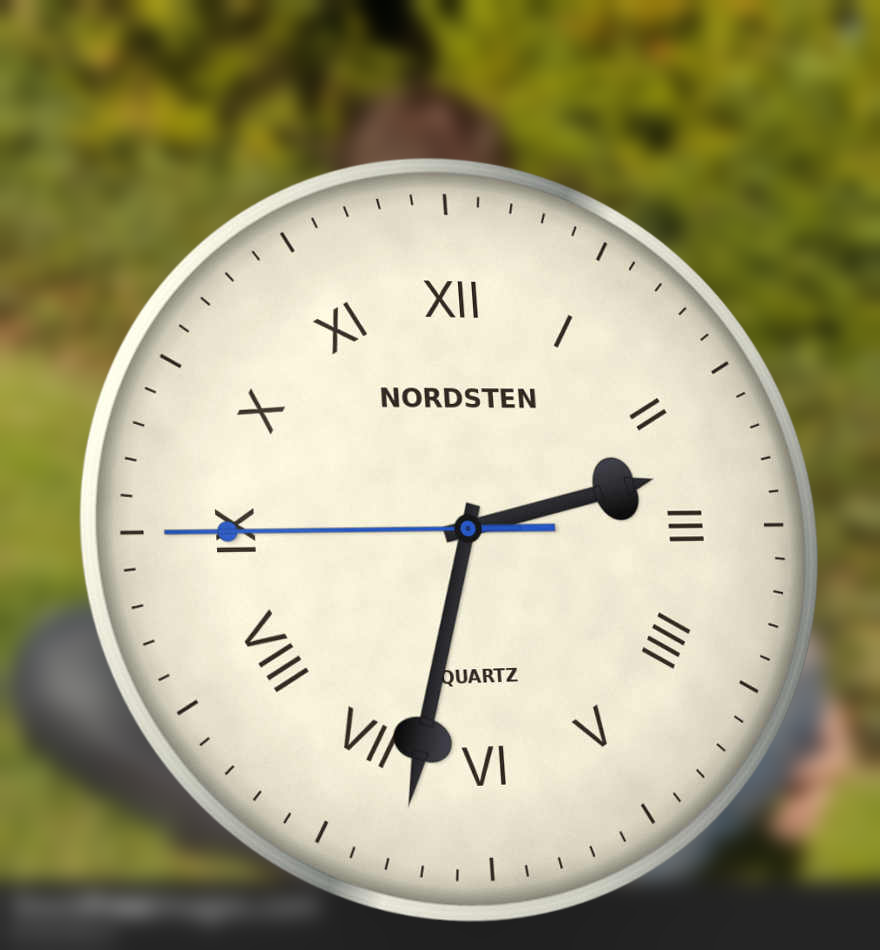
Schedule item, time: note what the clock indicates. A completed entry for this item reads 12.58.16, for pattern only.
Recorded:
2.32.45
